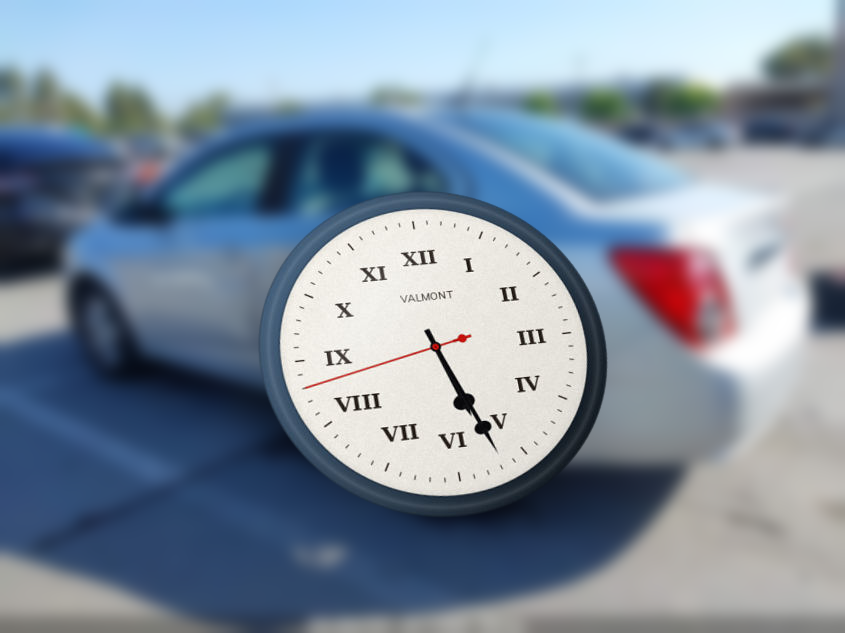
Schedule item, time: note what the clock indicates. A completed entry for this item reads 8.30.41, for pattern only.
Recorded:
5.26.43
